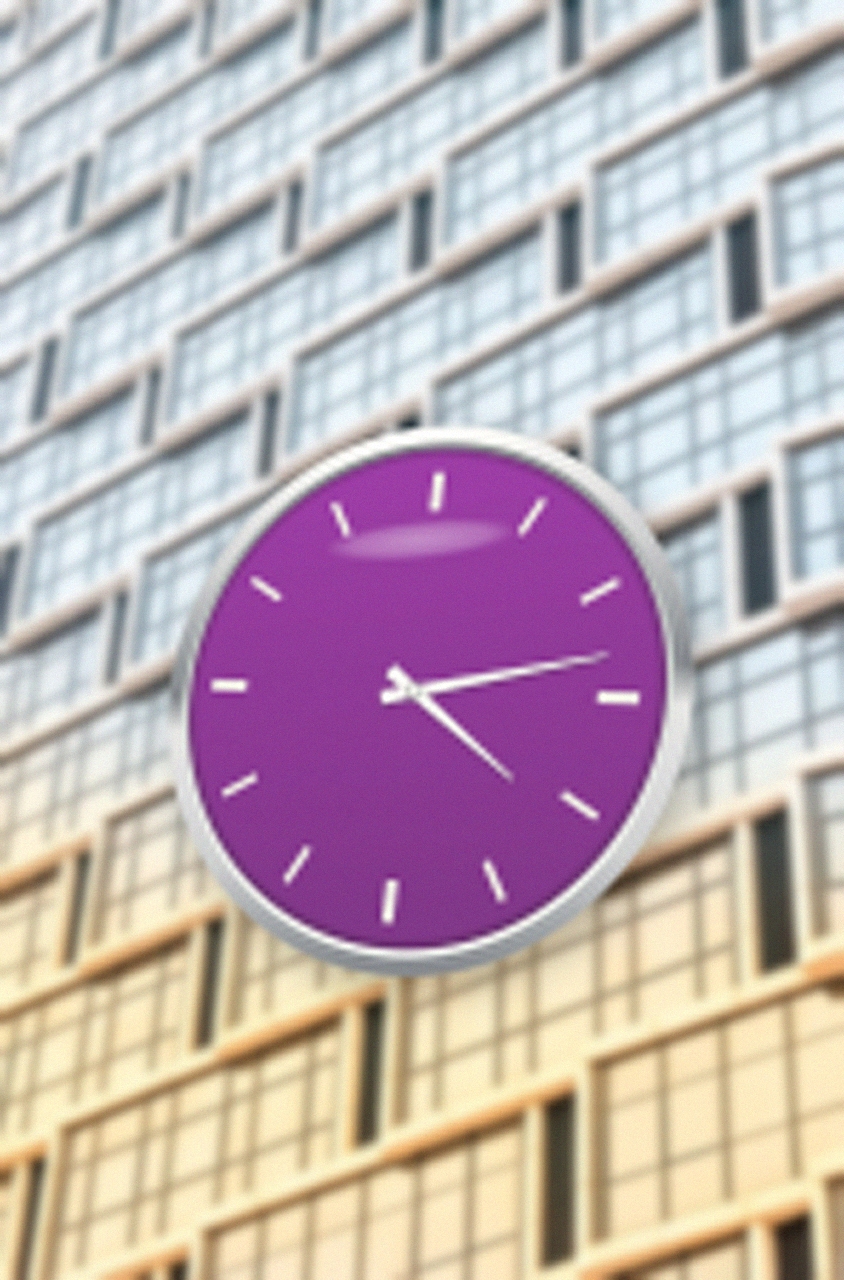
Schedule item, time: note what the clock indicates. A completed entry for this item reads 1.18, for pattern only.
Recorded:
4.13
